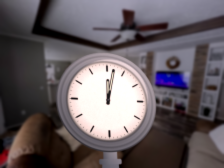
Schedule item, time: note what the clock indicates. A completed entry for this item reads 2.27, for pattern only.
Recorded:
12.02
